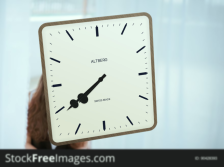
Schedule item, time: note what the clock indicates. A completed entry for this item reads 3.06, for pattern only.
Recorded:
7.39
